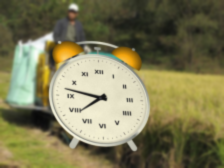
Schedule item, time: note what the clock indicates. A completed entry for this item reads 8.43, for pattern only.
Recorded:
7.47
